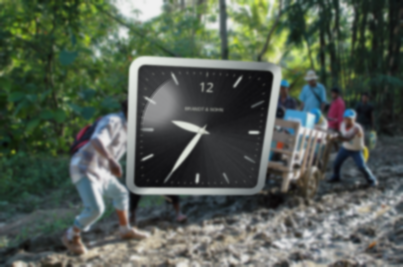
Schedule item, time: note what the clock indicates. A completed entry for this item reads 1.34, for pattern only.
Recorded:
9.35
